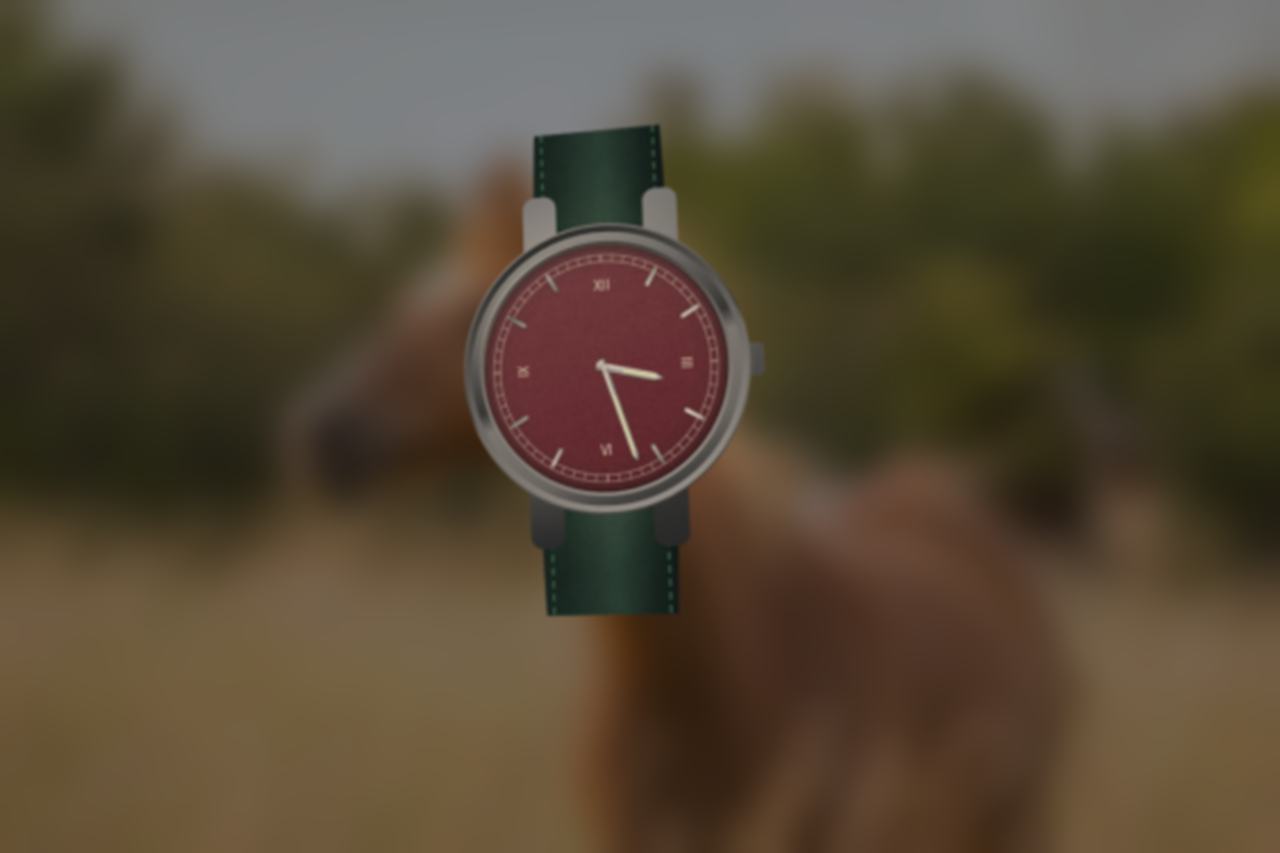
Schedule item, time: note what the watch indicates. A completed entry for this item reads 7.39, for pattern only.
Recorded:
3.27
